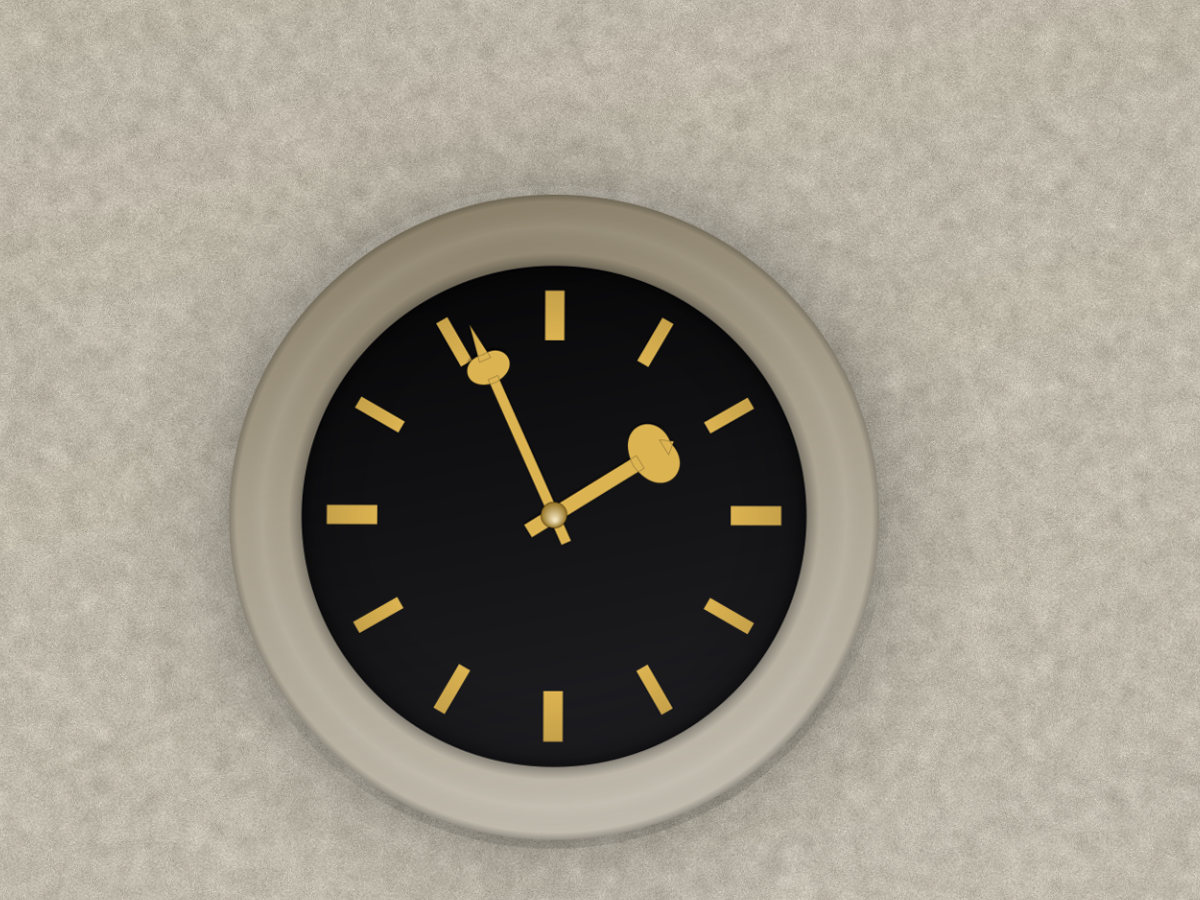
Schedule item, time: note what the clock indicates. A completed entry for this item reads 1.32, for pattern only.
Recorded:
1.56
